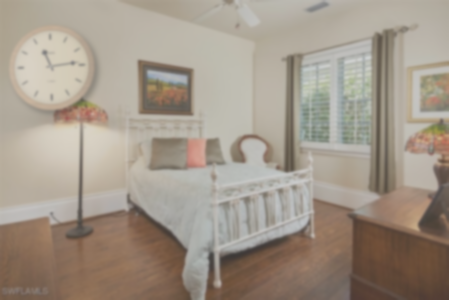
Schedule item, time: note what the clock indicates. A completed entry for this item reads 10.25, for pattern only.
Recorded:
11.14
